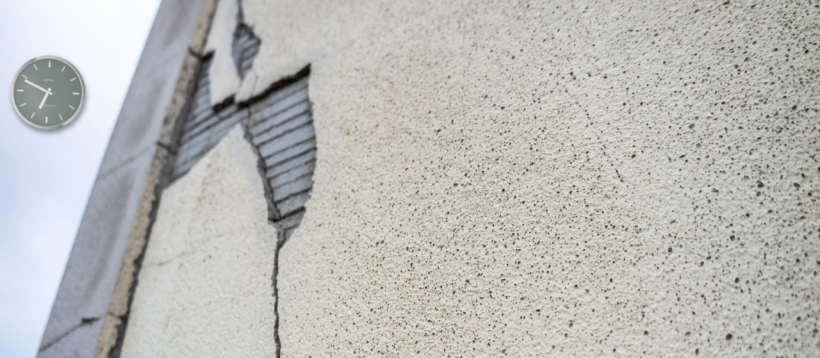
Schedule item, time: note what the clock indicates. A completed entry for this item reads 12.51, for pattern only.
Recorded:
6.49
